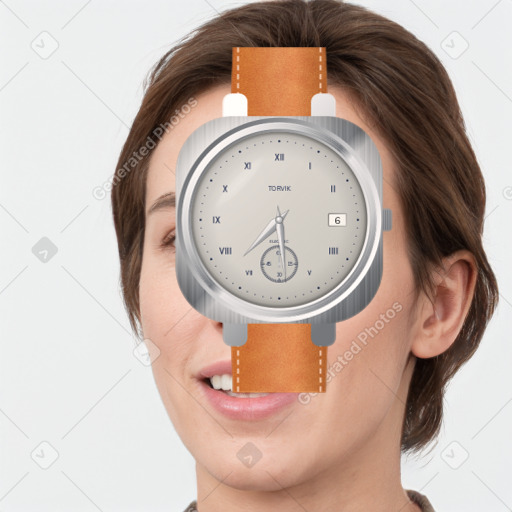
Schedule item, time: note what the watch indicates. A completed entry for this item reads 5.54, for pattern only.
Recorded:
7.29
